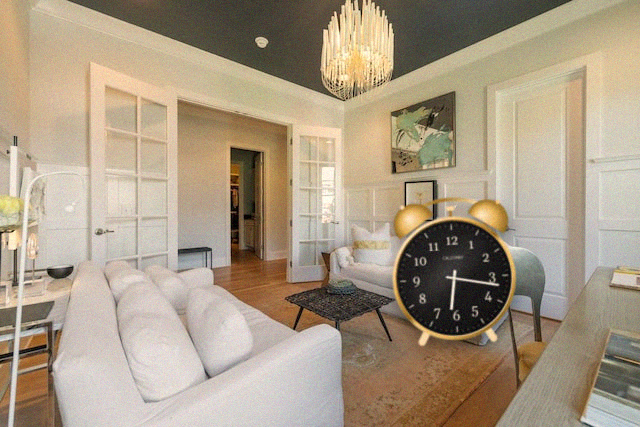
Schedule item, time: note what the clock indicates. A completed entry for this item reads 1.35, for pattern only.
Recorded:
6.17
